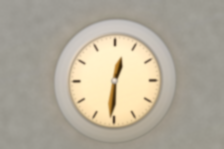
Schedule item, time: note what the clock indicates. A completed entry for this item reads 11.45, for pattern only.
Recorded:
12.31
